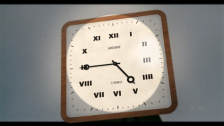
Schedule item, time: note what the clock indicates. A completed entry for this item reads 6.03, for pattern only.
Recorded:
4.45
